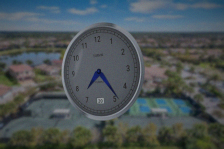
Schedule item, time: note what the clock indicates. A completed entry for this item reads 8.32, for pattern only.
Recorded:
7.24
